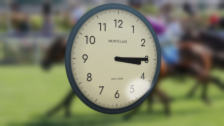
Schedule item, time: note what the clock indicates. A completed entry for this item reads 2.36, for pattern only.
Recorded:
3.15
